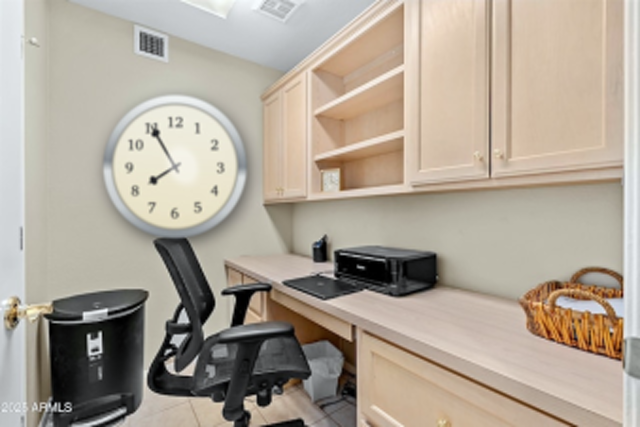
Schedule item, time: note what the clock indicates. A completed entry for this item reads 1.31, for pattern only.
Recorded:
7.55
